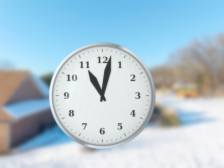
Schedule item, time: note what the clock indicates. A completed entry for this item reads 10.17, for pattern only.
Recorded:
11.02
